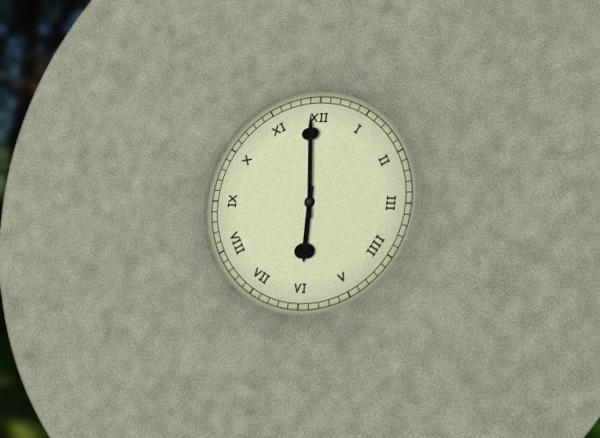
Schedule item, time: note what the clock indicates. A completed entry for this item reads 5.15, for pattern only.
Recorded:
5.59
